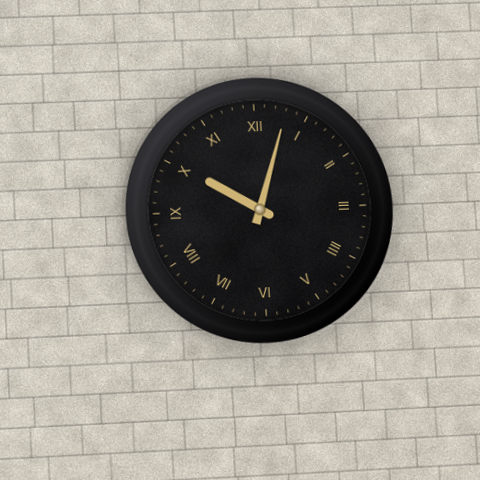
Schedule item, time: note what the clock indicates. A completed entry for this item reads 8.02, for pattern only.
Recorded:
10.03
